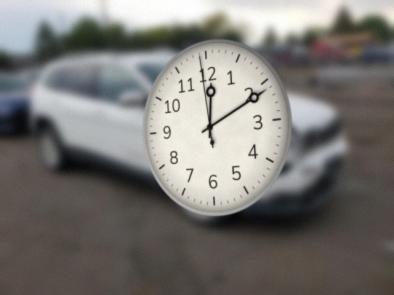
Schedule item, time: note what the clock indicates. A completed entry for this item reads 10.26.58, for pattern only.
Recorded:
12.10.59
